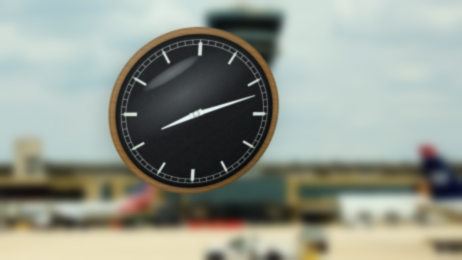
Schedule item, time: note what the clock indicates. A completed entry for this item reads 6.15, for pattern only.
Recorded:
8.12
